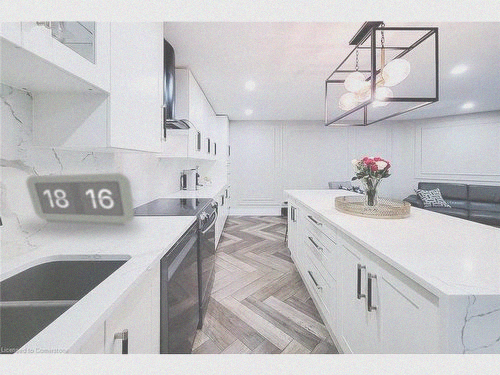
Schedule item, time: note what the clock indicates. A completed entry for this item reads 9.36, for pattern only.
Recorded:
18.16
